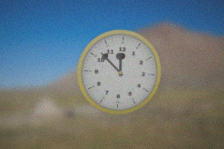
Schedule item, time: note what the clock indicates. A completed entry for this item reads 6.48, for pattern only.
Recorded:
11.52
